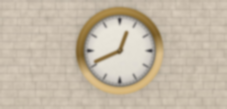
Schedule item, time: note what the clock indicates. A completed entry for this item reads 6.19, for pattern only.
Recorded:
12.41
